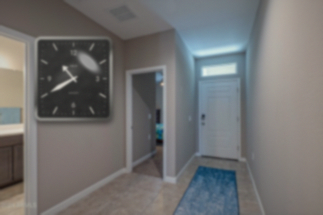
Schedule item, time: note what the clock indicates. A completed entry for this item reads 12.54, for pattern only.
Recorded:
10.40
